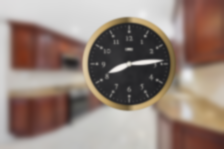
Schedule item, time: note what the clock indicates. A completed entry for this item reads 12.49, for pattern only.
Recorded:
8.14
